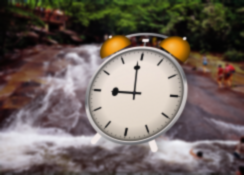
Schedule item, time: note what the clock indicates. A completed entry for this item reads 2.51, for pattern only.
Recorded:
8.59
